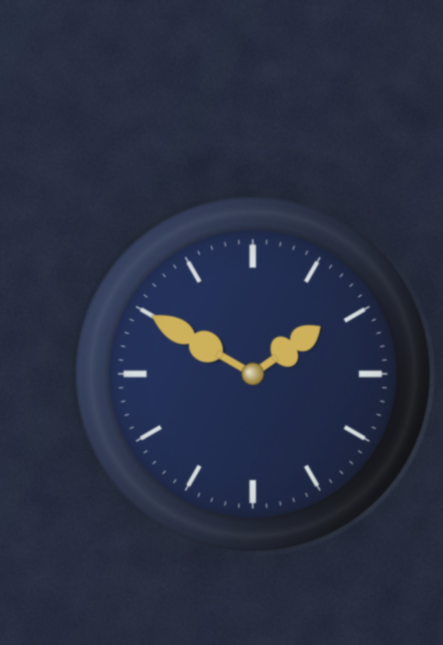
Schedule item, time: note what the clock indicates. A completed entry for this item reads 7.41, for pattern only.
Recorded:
1.50
